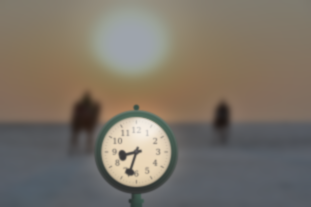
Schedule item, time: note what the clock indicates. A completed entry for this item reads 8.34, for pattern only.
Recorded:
8.33
